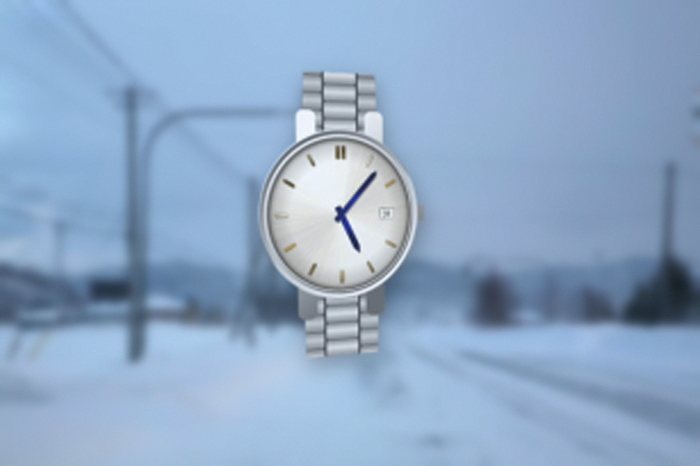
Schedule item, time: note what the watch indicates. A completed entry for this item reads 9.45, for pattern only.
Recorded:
5.07
